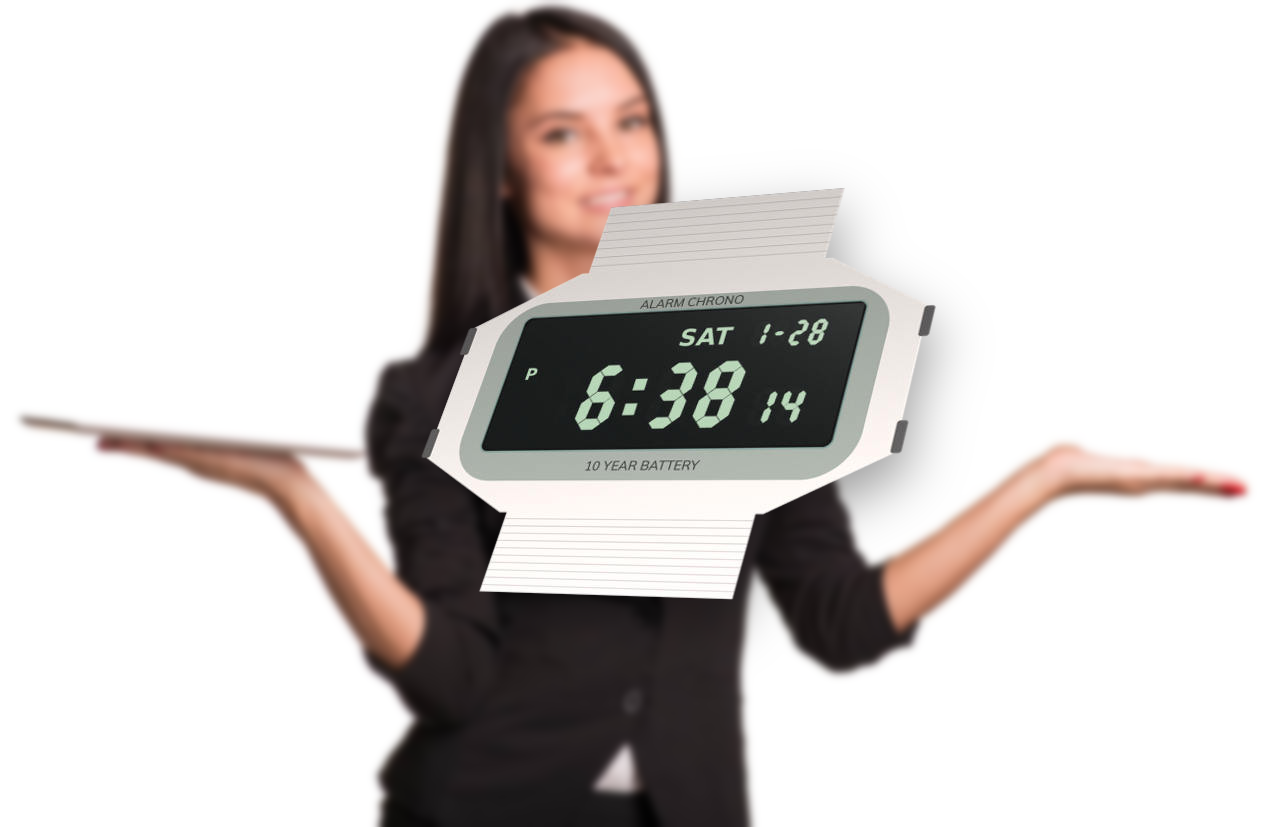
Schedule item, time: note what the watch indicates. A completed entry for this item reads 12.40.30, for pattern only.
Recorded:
6.38.14
